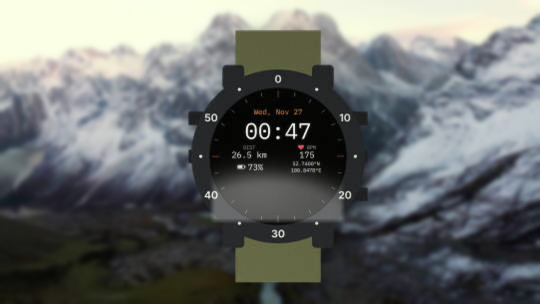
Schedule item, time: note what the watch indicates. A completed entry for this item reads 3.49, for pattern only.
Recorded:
0.47
